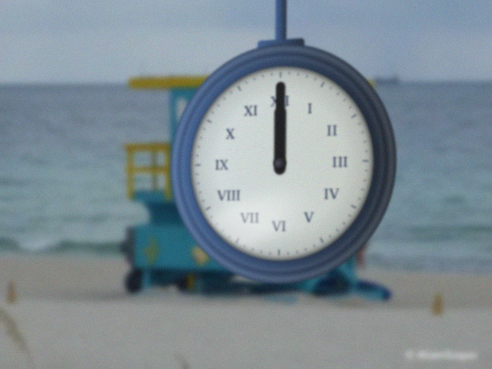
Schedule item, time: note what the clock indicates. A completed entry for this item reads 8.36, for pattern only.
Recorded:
12.00
